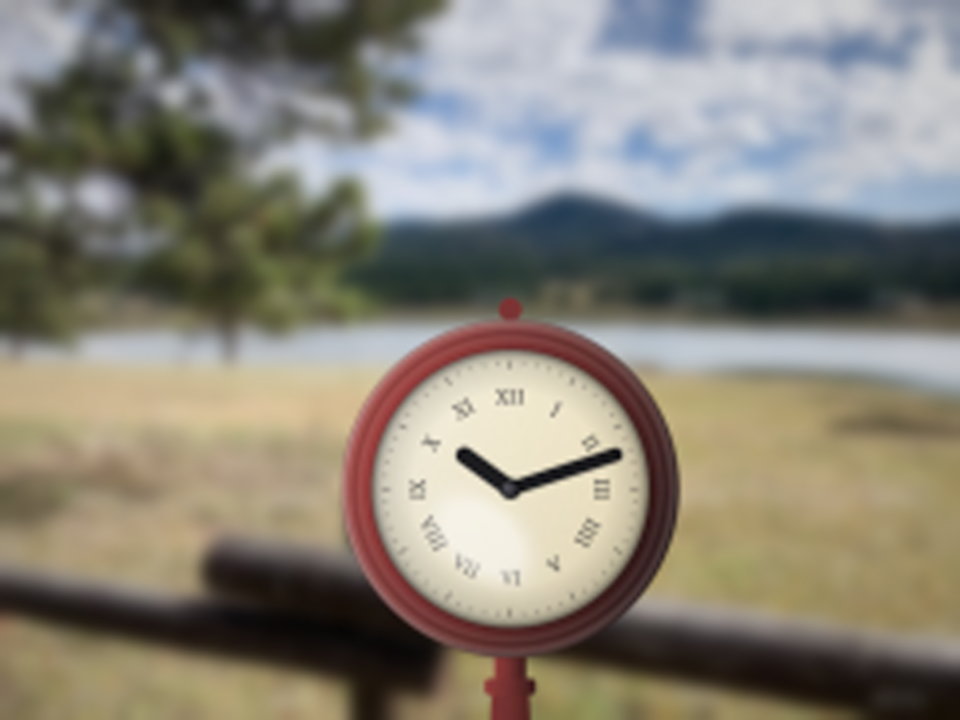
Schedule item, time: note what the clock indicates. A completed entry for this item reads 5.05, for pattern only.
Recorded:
10.12
